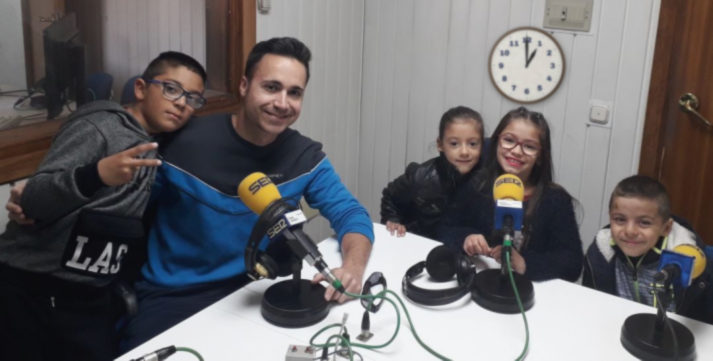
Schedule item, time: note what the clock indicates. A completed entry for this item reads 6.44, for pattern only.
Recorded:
1.00
